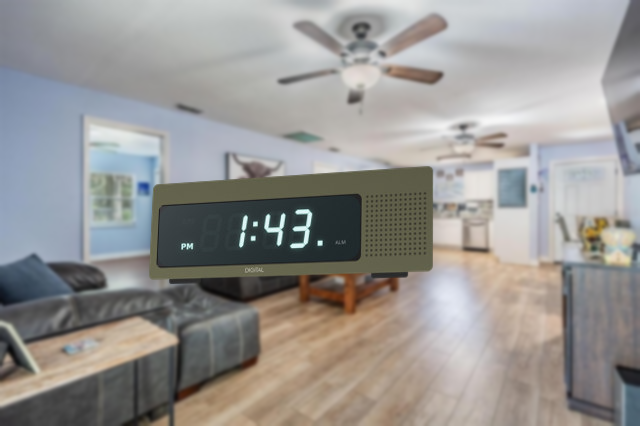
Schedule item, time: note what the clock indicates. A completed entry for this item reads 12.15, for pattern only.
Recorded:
1.43
